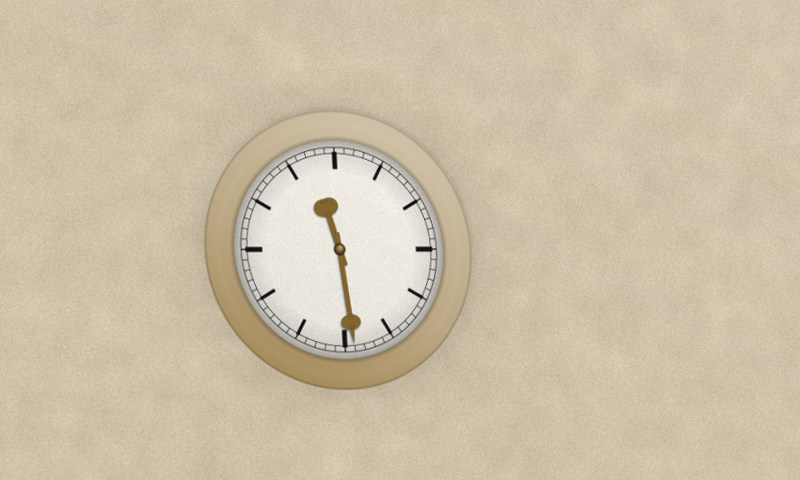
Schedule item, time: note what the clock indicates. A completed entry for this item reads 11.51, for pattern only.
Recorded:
11.29
